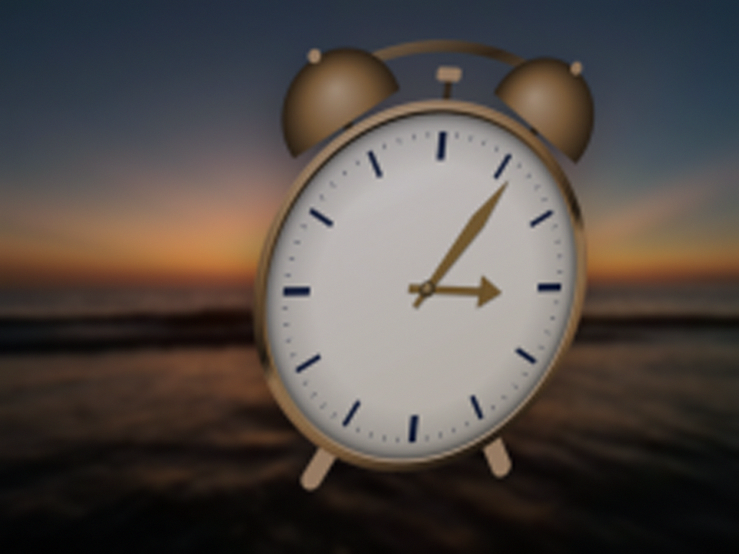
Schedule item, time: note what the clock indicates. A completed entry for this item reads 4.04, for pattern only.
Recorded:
3.06
